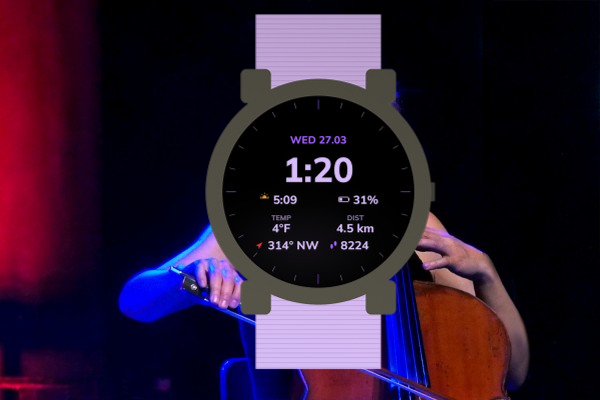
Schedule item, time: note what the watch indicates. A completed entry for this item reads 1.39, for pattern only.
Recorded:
1.20
